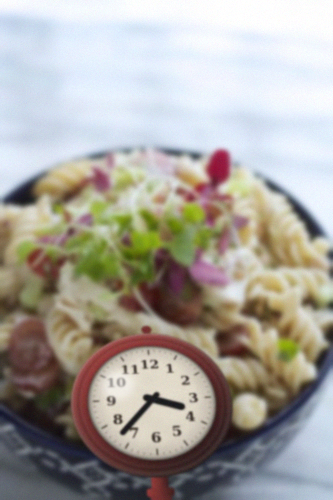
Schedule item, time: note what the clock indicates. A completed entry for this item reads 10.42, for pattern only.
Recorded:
3.37
